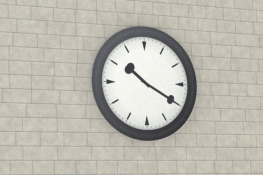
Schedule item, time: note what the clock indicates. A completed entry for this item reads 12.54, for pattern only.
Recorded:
10.20
